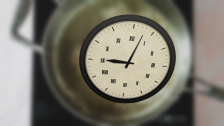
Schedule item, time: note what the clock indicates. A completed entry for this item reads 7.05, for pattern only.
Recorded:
9.03
